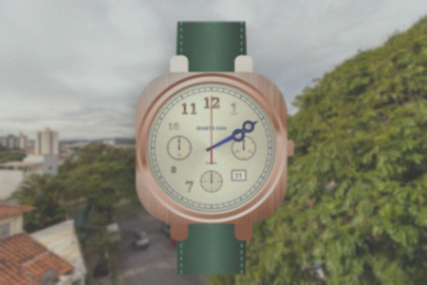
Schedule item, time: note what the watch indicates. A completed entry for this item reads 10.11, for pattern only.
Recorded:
2.10
